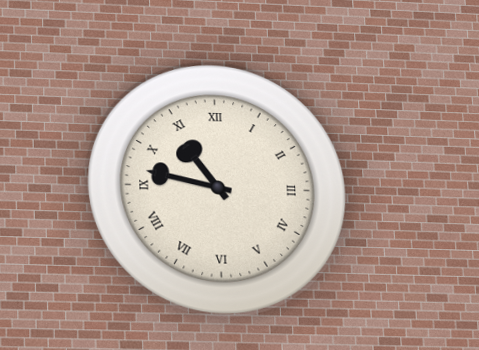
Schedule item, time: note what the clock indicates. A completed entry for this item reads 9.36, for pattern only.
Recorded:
10.47
